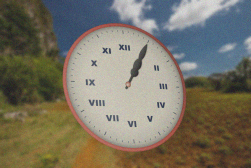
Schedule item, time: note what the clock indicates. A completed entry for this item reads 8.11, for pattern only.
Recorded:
1.05
